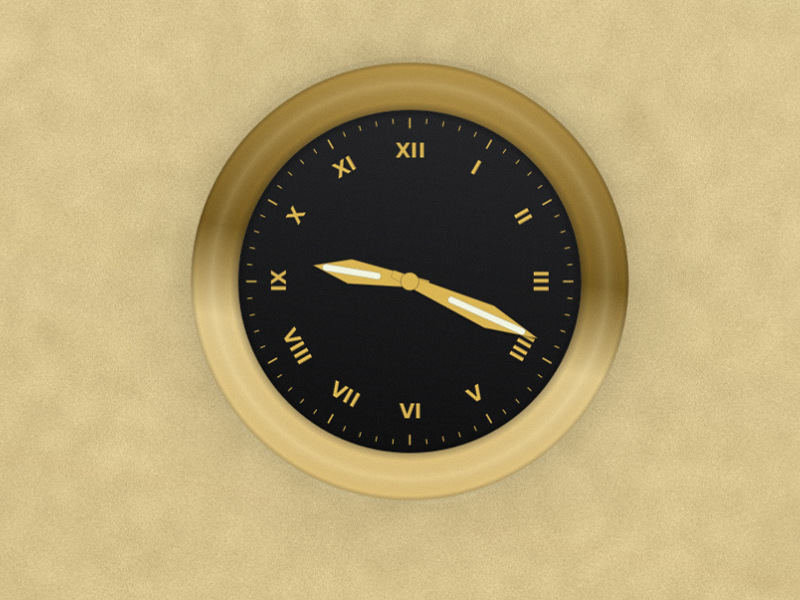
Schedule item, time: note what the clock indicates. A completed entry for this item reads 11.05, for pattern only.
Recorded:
9.19
